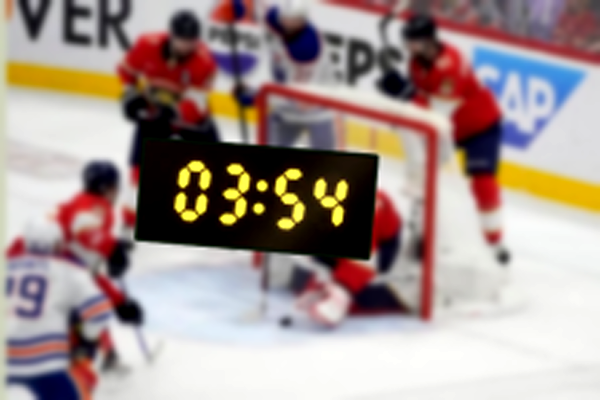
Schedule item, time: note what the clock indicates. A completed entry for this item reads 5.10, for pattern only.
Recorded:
3.54
